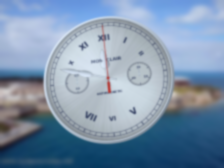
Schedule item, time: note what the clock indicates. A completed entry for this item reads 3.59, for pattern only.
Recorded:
11.48
